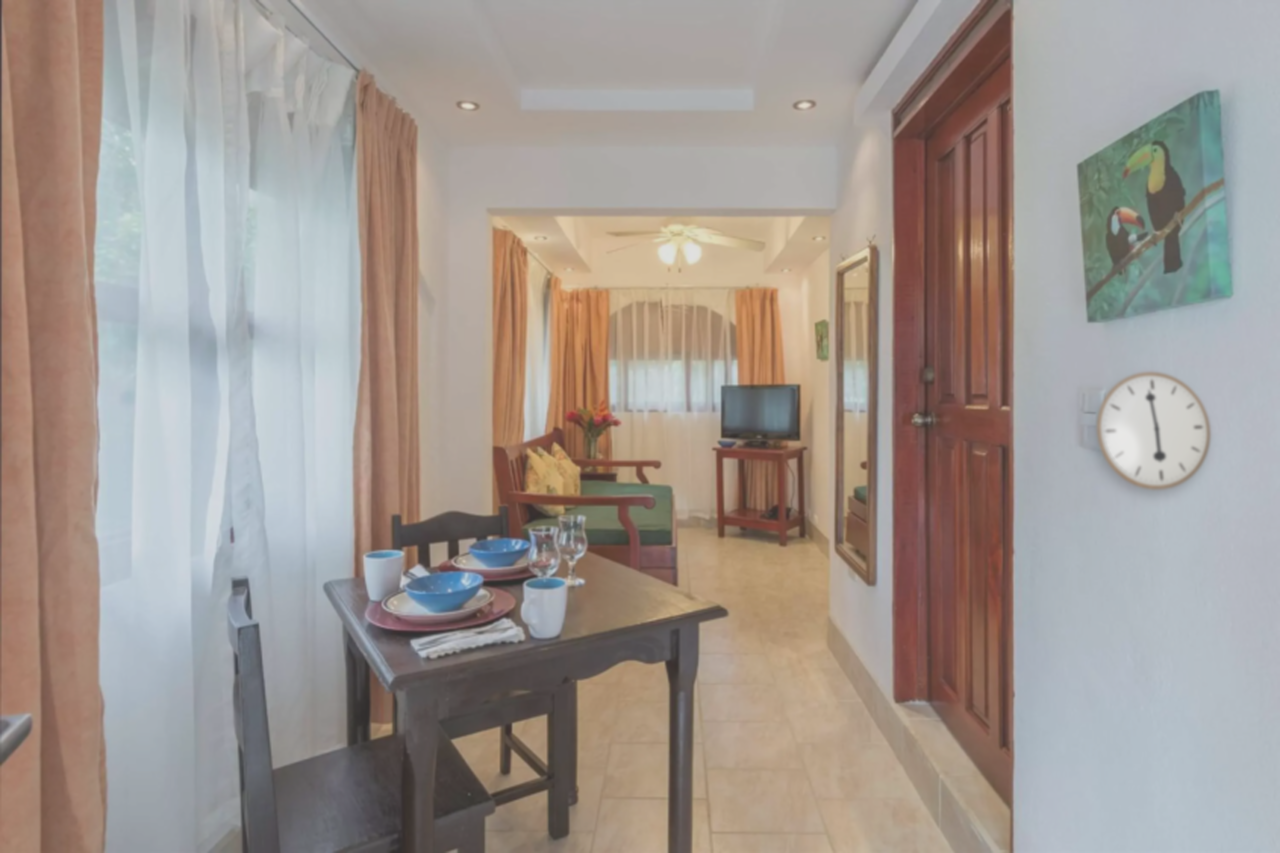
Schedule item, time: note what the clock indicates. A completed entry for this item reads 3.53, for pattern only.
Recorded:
5.59
